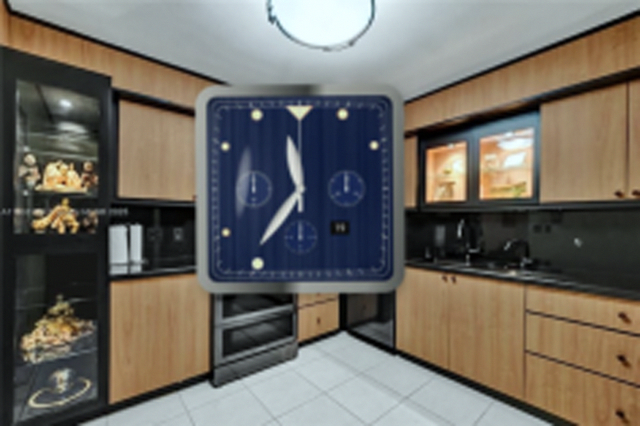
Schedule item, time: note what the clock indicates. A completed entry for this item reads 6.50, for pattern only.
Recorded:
11.36
